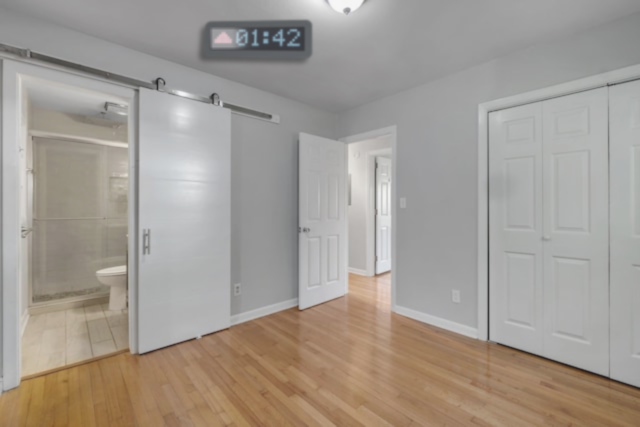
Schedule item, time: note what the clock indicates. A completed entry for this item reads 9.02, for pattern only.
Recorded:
1.42
